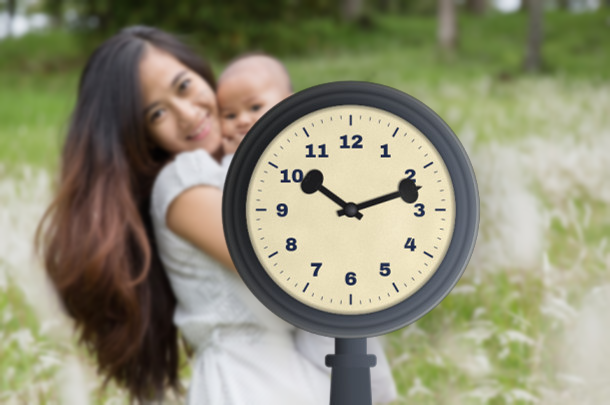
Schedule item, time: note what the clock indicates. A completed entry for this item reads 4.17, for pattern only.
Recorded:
10.12
